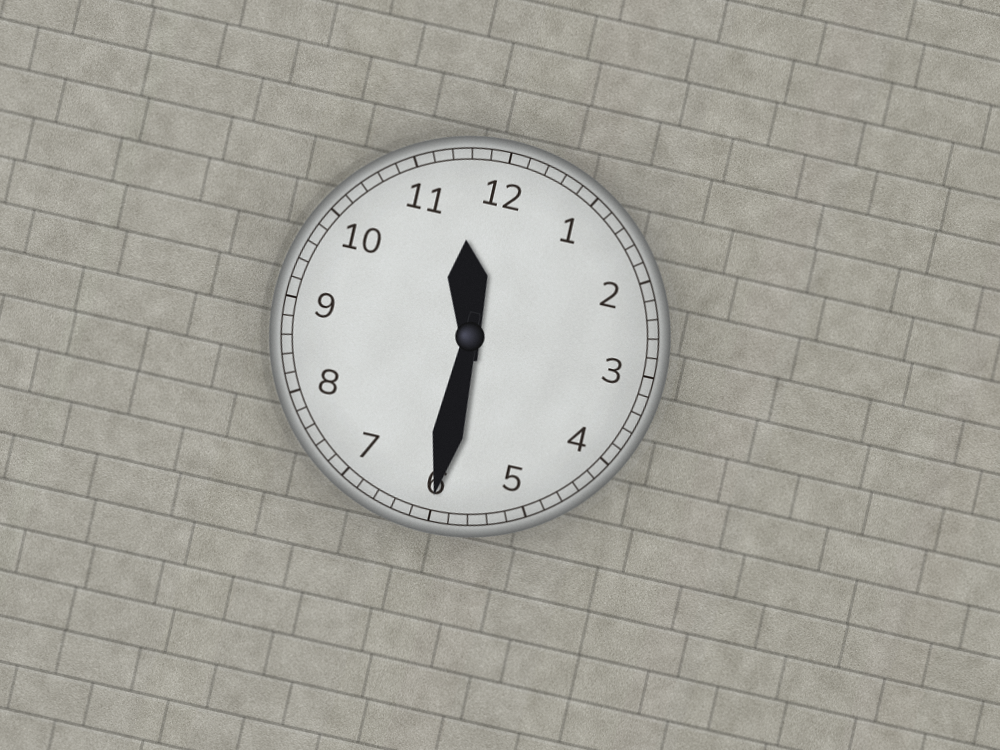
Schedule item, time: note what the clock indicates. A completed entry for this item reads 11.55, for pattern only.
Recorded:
11.30
